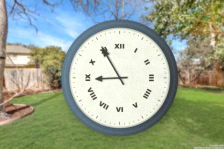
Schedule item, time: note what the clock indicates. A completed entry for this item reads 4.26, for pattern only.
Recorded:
8.55
